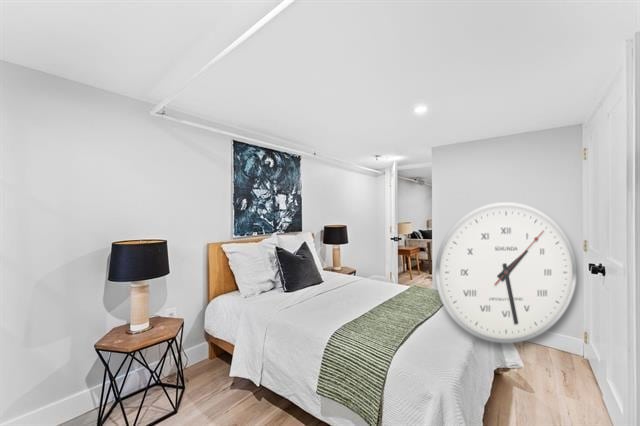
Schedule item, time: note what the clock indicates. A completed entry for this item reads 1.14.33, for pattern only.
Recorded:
1.28.07
